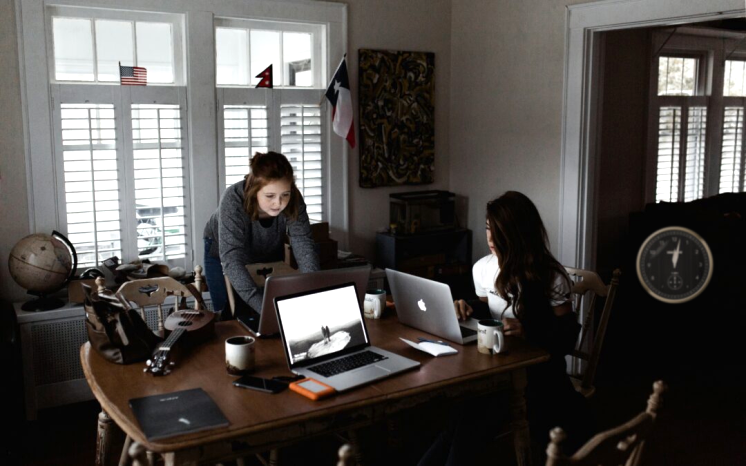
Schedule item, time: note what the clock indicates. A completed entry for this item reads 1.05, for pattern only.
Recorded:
12.02
